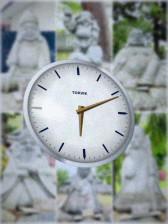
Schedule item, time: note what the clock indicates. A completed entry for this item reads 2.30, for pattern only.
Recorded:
6.11
